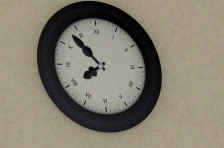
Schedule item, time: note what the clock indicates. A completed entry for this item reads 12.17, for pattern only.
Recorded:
7.53
